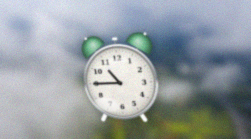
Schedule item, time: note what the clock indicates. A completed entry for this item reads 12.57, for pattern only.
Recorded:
10.45
